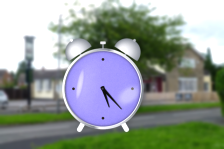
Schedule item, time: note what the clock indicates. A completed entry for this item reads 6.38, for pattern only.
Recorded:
5.23
